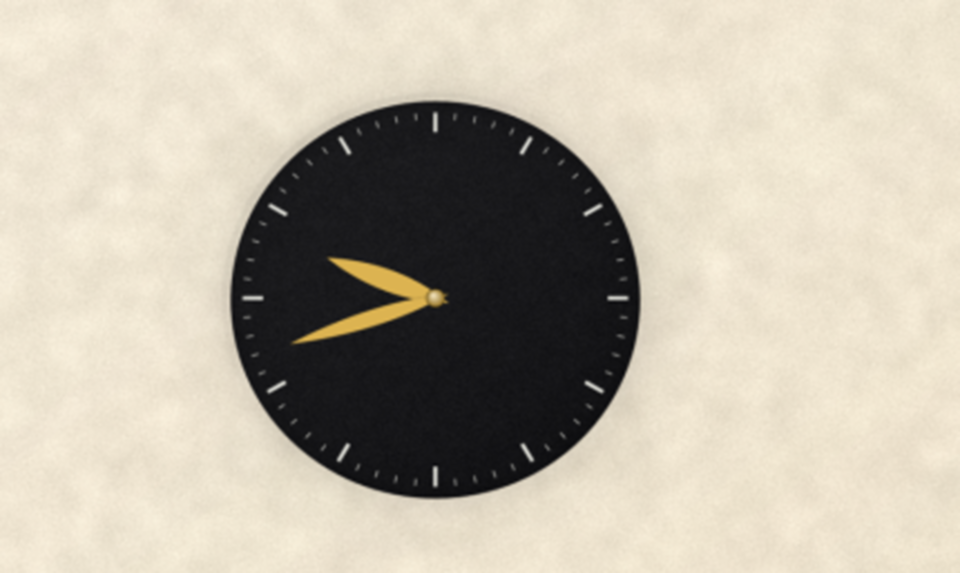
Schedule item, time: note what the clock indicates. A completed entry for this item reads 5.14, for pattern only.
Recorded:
9.42
